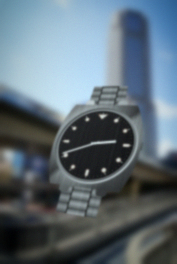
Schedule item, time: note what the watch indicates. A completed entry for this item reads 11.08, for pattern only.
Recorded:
2.41
